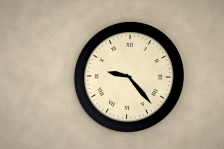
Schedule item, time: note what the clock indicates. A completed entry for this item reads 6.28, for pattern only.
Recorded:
9.23
